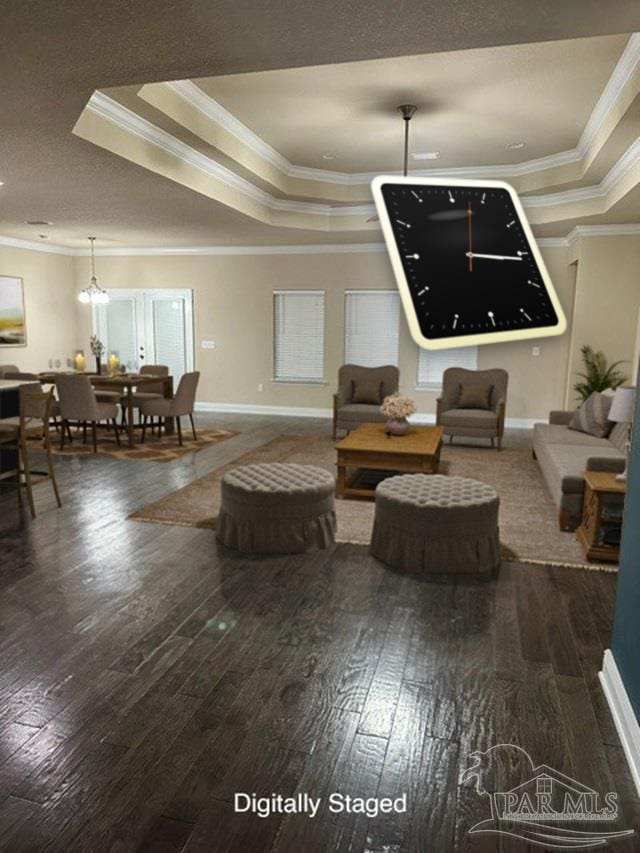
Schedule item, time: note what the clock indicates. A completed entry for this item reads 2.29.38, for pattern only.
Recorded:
3.16.03
